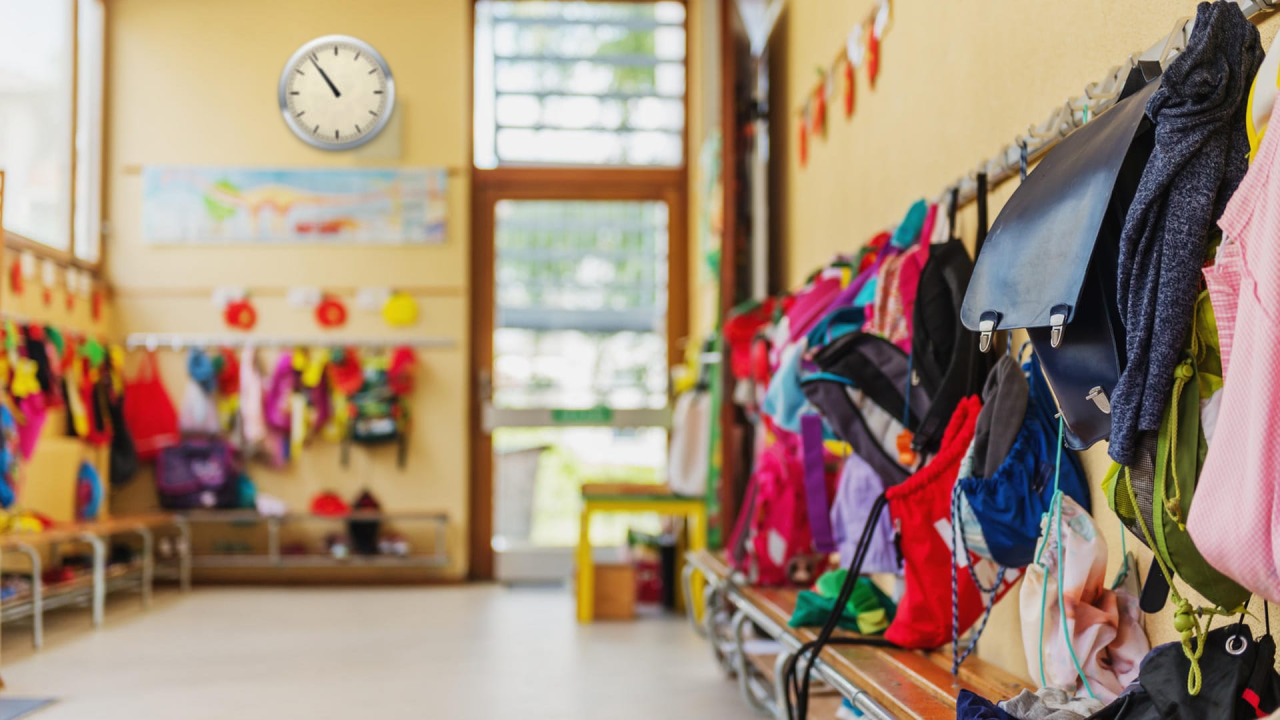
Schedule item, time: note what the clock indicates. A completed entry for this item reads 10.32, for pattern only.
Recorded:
10.54
